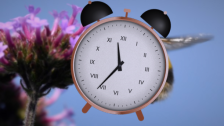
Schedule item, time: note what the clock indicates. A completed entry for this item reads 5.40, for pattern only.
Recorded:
11.36
